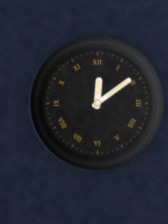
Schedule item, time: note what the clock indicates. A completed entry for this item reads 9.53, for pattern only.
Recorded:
12.09
